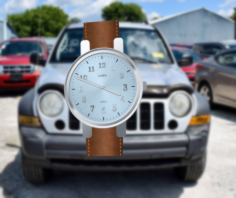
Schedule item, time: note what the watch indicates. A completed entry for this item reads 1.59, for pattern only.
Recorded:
3.49
